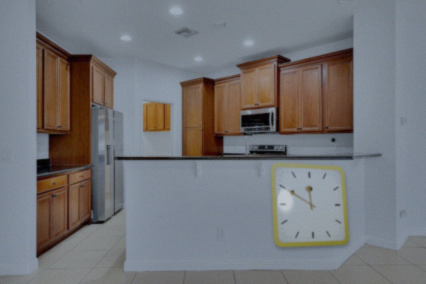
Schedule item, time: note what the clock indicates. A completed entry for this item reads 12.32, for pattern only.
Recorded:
11.50
